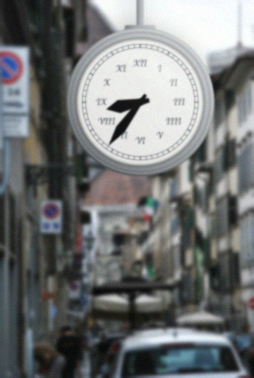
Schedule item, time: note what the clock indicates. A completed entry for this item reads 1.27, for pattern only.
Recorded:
8.36
